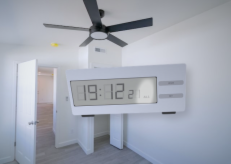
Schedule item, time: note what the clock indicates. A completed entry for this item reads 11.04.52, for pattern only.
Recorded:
19.12.21
